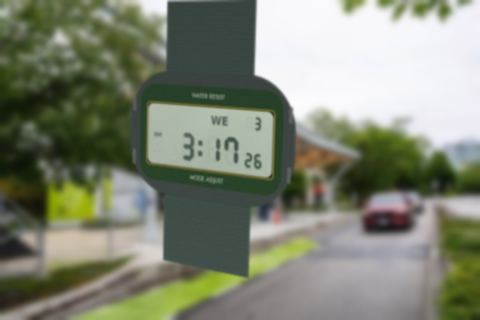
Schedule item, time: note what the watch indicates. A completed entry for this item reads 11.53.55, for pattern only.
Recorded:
3.17.26
